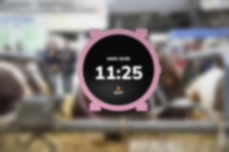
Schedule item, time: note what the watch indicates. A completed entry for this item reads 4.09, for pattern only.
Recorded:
11.25
